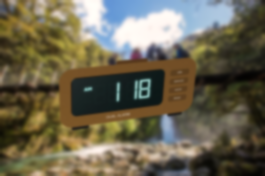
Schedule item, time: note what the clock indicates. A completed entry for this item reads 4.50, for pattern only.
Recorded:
1.18
